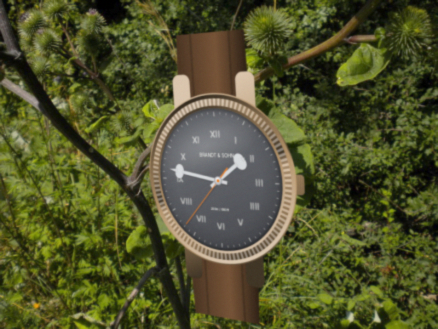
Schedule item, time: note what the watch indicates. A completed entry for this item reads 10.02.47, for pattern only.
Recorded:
1.46.37
